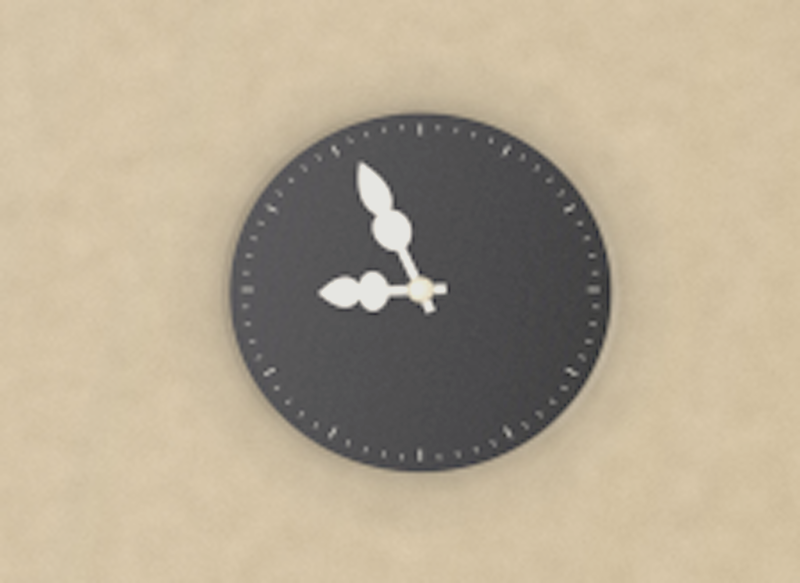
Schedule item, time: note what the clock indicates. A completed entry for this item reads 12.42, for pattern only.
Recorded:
8.56
